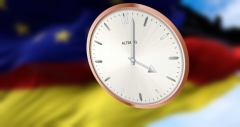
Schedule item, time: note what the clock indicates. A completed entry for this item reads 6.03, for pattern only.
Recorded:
4.02
